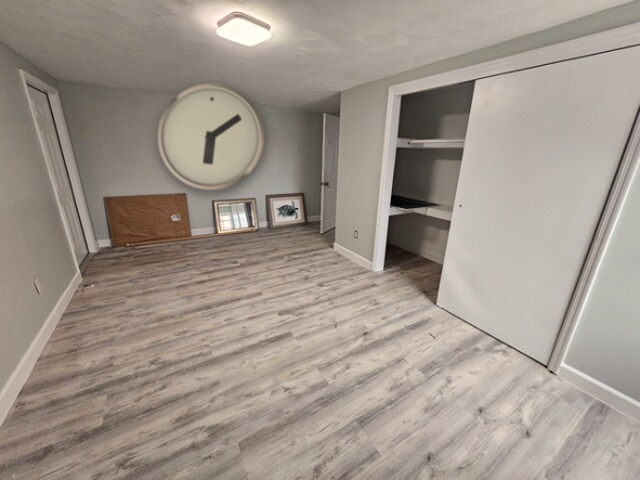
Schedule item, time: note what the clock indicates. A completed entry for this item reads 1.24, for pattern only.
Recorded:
6.09
